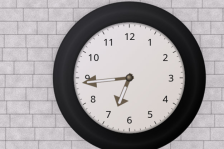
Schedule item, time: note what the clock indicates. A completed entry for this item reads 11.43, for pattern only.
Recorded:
6.44
